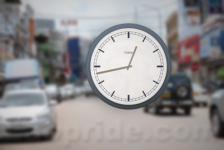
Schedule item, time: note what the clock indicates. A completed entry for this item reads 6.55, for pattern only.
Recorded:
12.43
